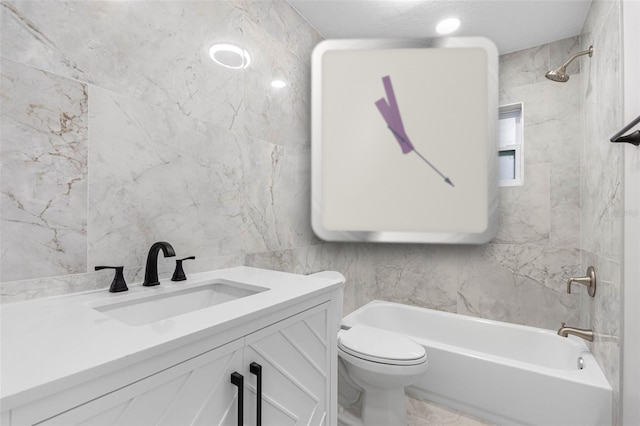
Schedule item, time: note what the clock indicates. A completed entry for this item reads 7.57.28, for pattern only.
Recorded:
10.57.22
